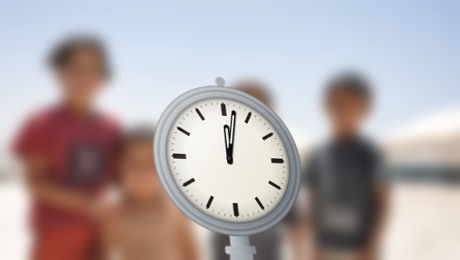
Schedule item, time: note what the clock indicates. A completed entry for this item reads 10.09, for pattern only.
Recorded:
12.02
